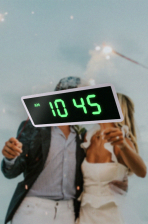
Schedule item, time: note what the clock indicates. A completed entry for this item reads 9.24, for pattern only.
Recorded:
10.45
